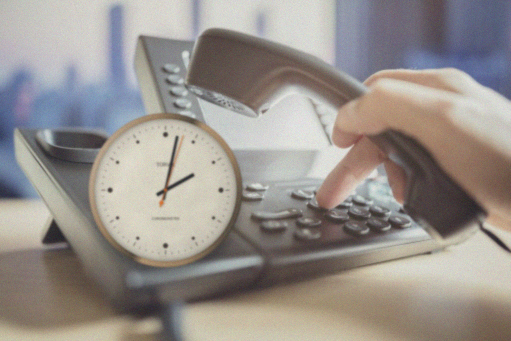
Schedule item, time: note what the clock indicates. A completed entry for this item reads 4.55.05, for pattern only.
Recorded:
2.02.03
